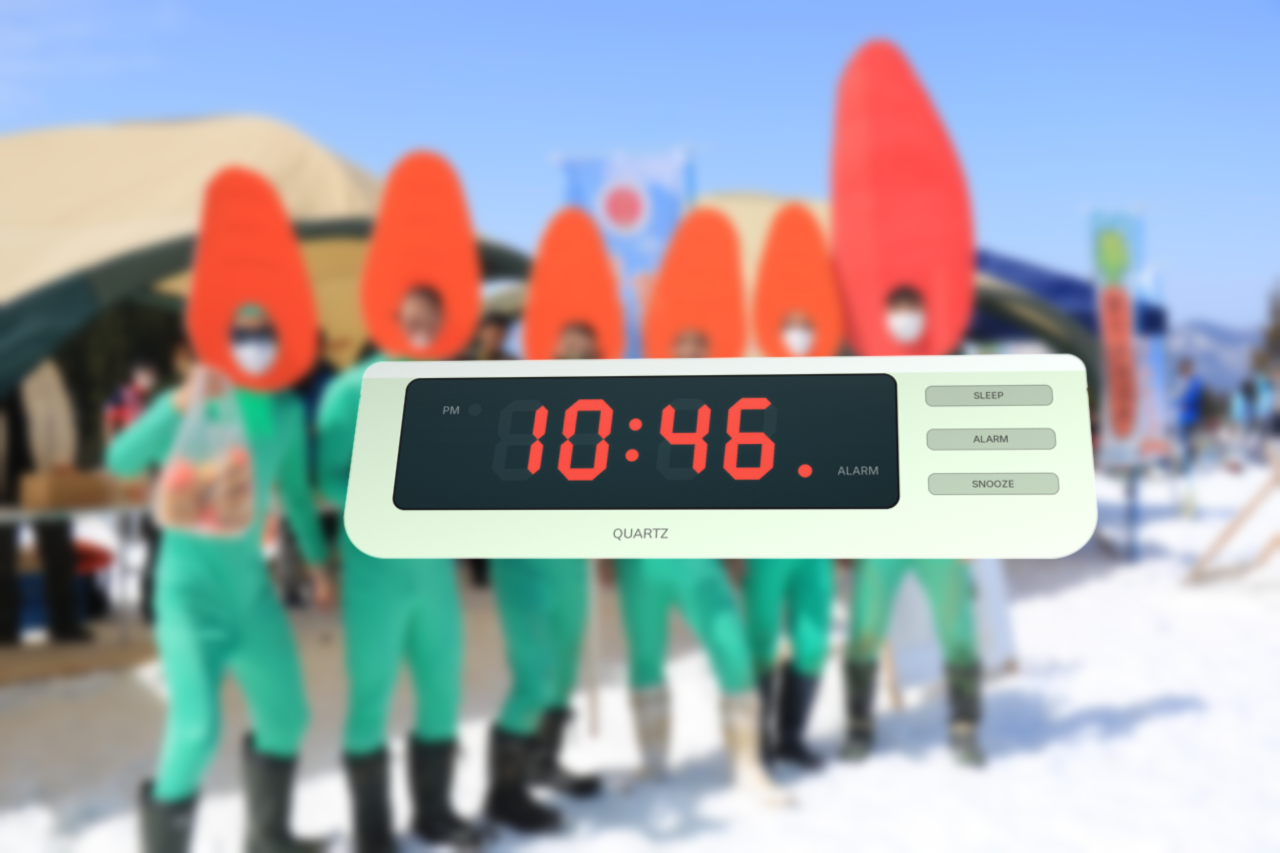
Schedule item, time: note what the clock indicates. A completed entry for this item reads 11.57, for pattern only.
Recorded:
10.46
